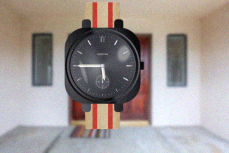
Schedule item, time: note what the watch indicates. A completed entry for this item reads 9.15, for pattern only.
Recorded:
5.45
